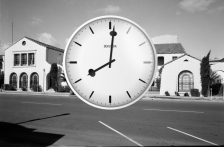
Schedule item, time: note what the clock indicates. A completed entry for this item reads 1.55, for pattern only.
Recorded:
8.01
